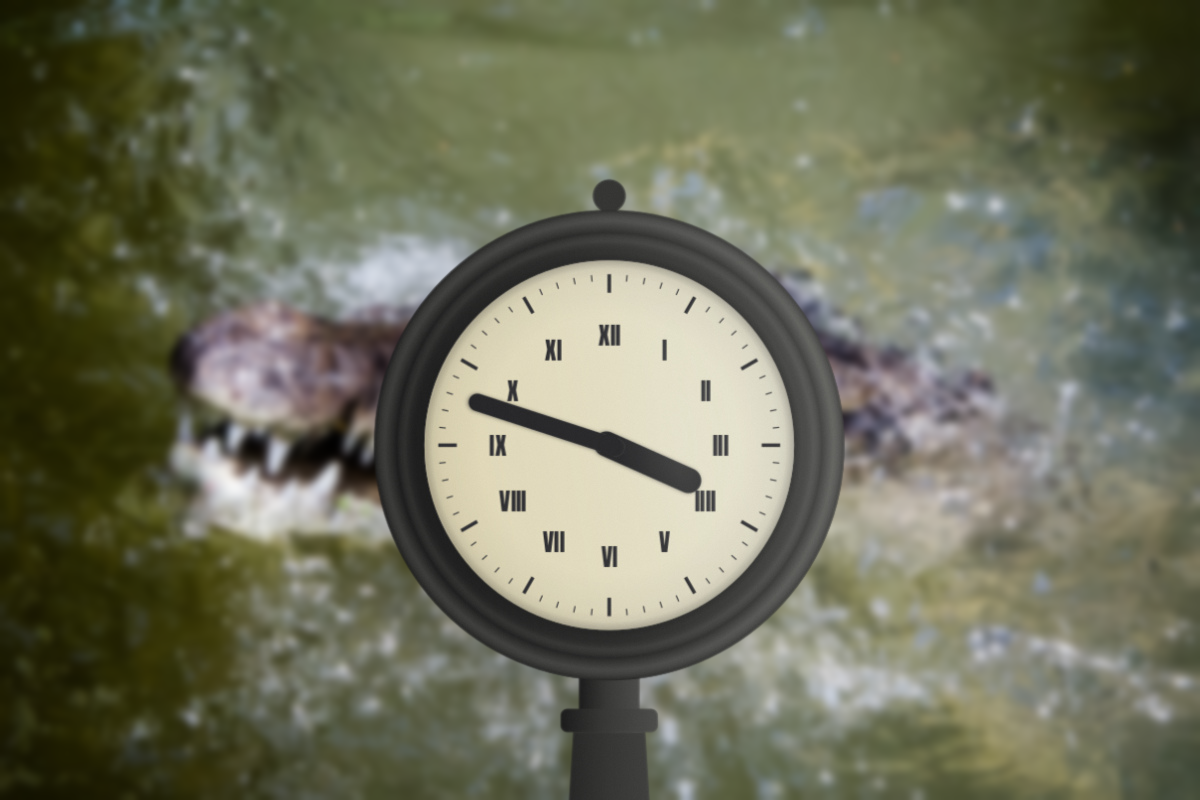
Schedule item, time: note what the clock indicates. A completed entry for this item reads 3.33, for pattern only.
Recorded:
3.48
